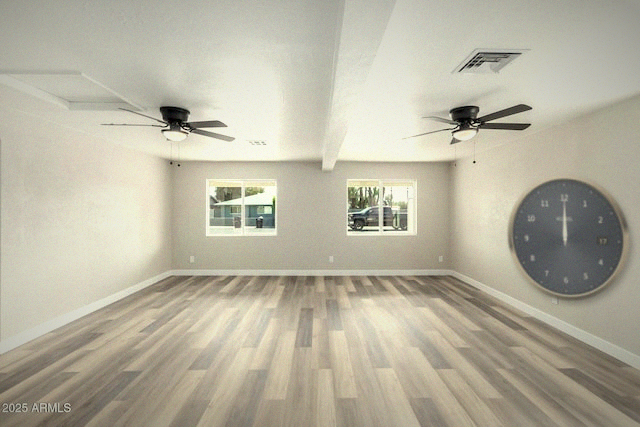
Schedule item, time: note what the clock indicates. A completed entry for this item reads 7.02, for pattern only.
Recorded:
12.00
